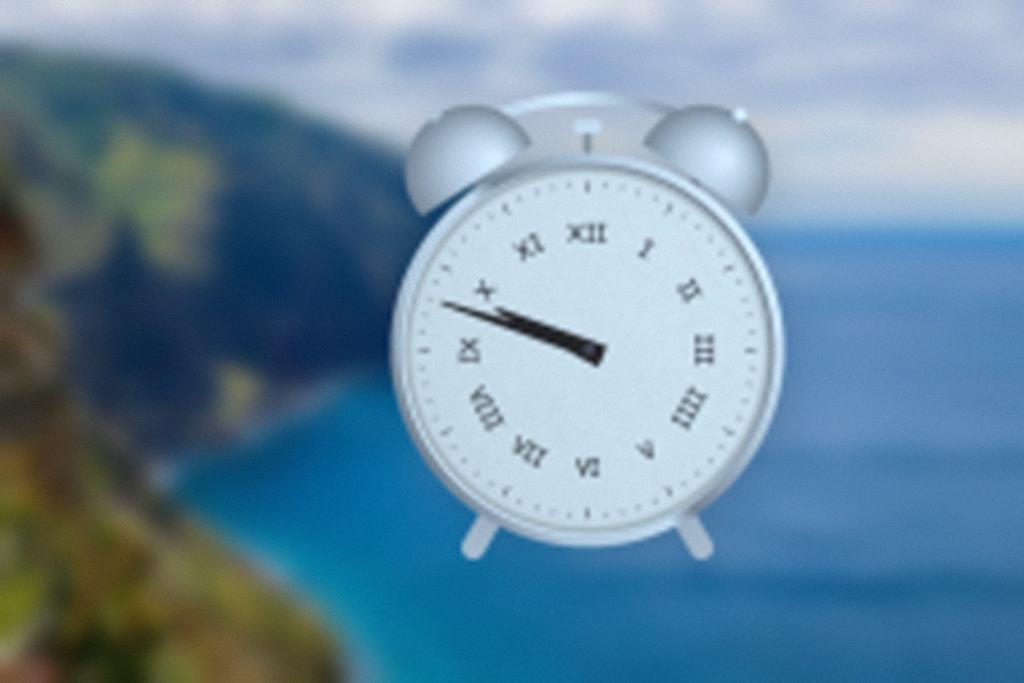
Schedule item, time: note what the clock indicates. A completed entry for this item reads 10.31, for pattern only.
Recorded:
9.48
